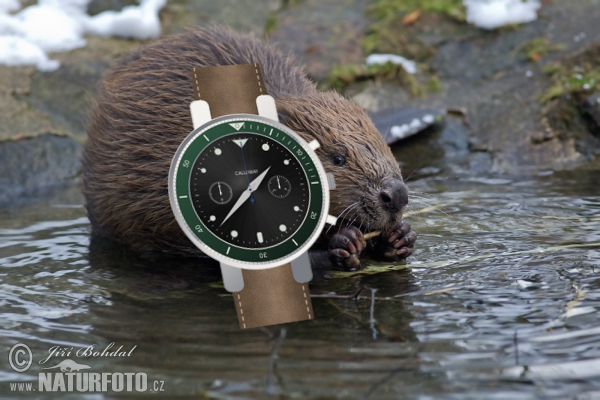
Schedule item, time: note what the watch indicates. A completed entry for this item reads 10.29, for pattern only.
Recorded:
1.38
